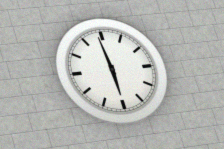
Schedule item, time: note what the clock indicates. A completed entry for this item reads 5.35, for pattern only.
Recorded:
5.59
